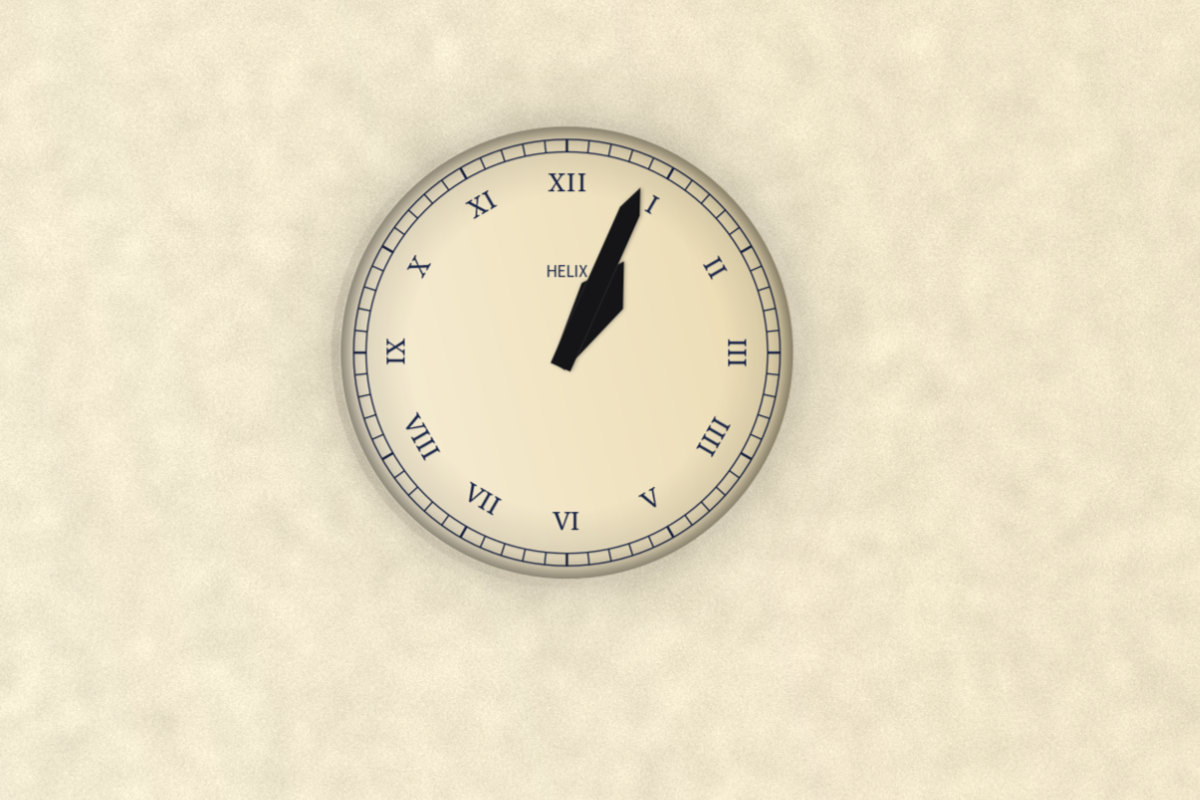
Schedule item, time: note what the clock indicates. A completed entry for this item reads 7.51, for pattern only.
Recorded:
1.04
